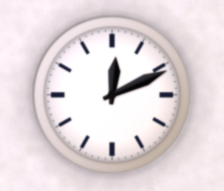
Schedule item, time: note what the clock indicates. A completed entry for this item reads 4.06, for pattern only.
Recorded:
12.11
